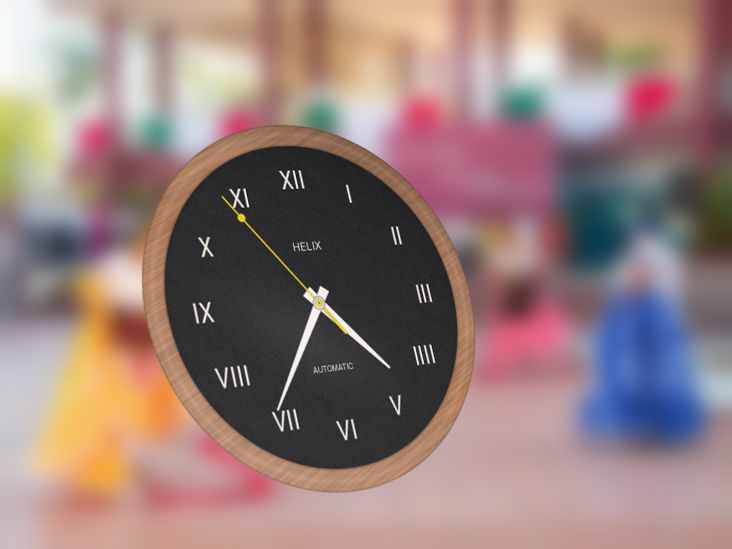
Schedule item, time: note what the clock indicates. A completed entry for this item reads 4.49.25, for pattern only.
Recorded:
4.35.54
